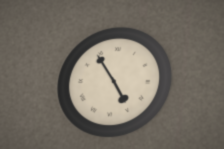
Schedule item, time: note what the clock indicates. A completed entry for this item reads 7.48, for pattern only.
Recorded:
4.54
